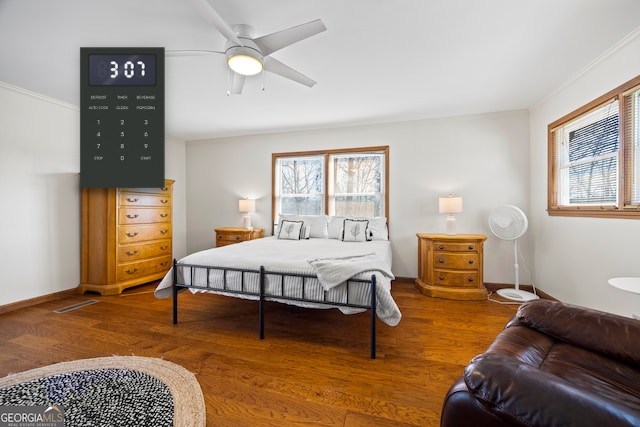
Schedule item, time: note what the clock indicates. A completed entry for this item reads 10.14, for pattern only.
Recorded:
3.07
